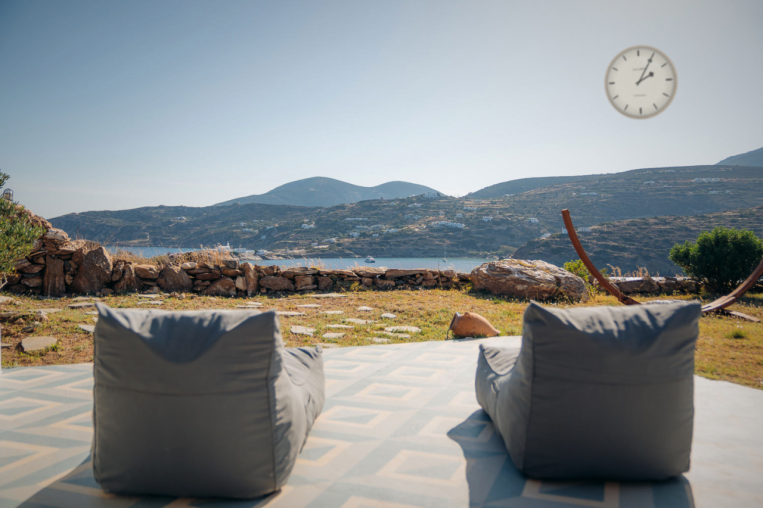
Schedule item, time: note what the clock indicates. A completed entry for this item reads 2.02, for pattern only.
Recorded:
2.05
